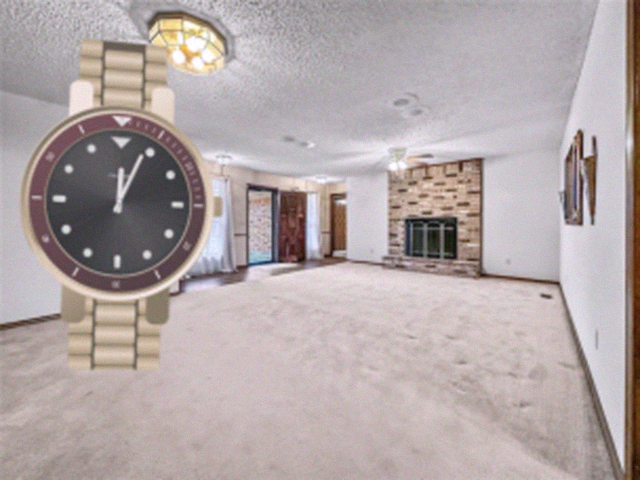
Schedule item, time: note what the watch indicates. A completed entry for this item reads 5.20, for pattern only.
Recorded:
12.04
